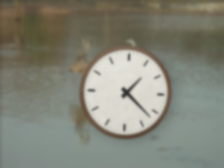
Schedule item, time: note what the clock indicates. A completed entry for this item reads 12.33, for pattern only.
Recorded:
1.22
